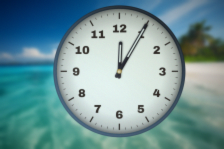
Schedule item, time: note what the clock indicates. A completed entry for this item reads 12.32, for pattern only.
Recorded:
12.05
